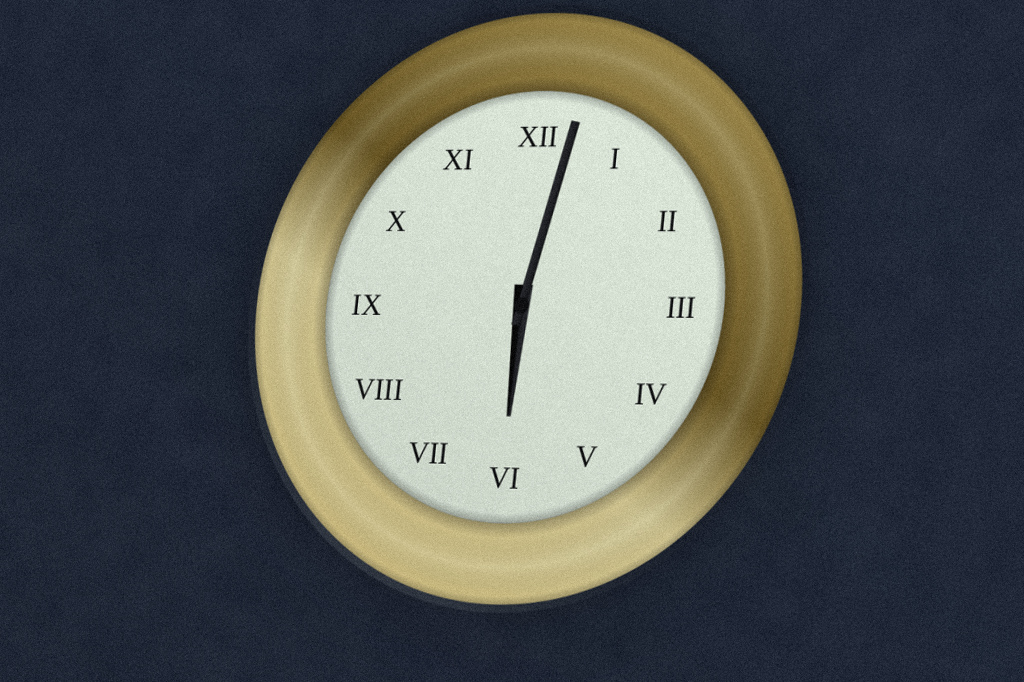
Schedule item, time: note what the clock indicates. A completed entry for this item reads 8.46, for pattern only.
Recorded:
6.02
